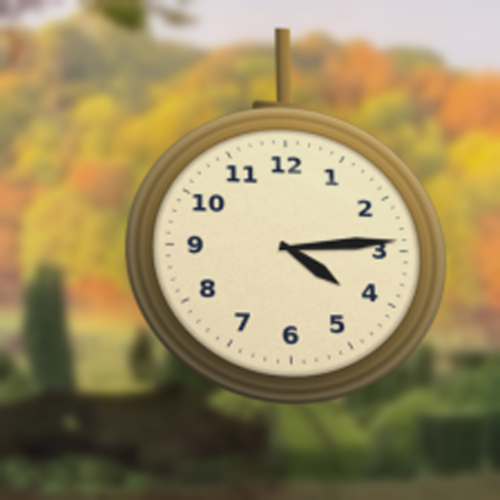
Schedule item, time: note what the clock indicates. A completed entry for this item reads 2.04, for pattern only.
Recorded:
4.14
